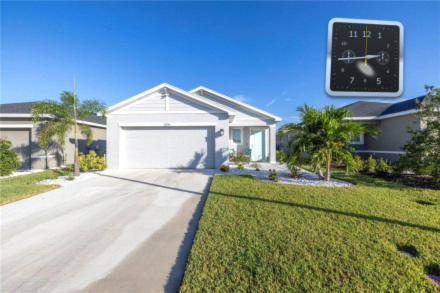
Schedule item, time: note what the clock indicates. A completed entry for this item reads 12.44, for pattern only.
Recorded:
2.44
